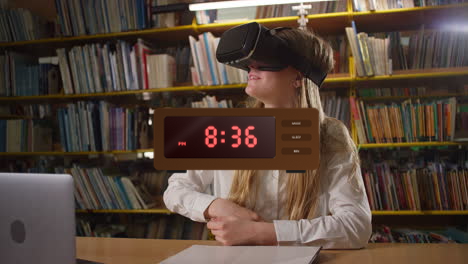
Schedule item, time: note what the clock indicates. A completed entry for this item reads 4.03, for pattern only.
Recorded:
8.36
